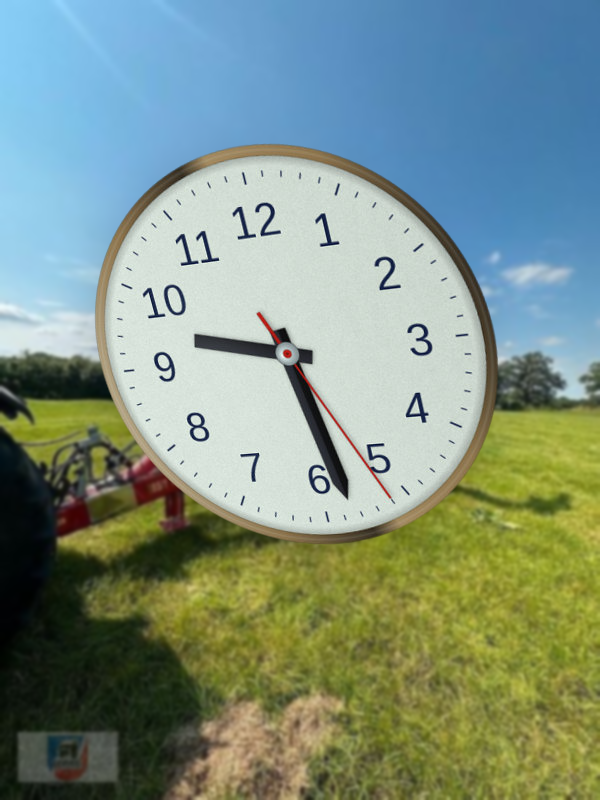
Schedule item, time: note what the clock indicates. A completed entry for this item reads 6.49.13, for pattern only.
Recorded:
9.28.26
